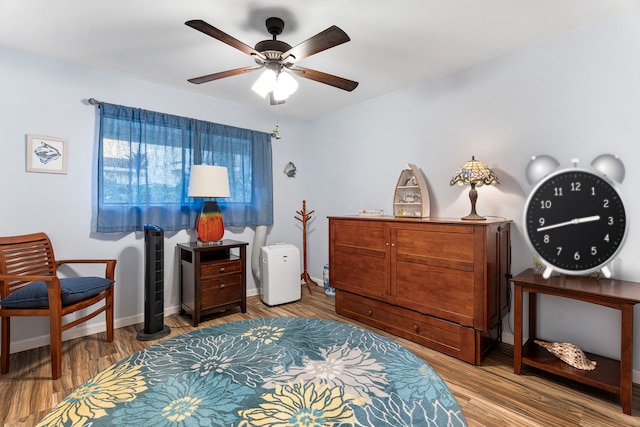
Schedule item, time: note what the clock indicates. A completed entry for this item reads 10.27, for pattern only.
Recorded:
2.43
